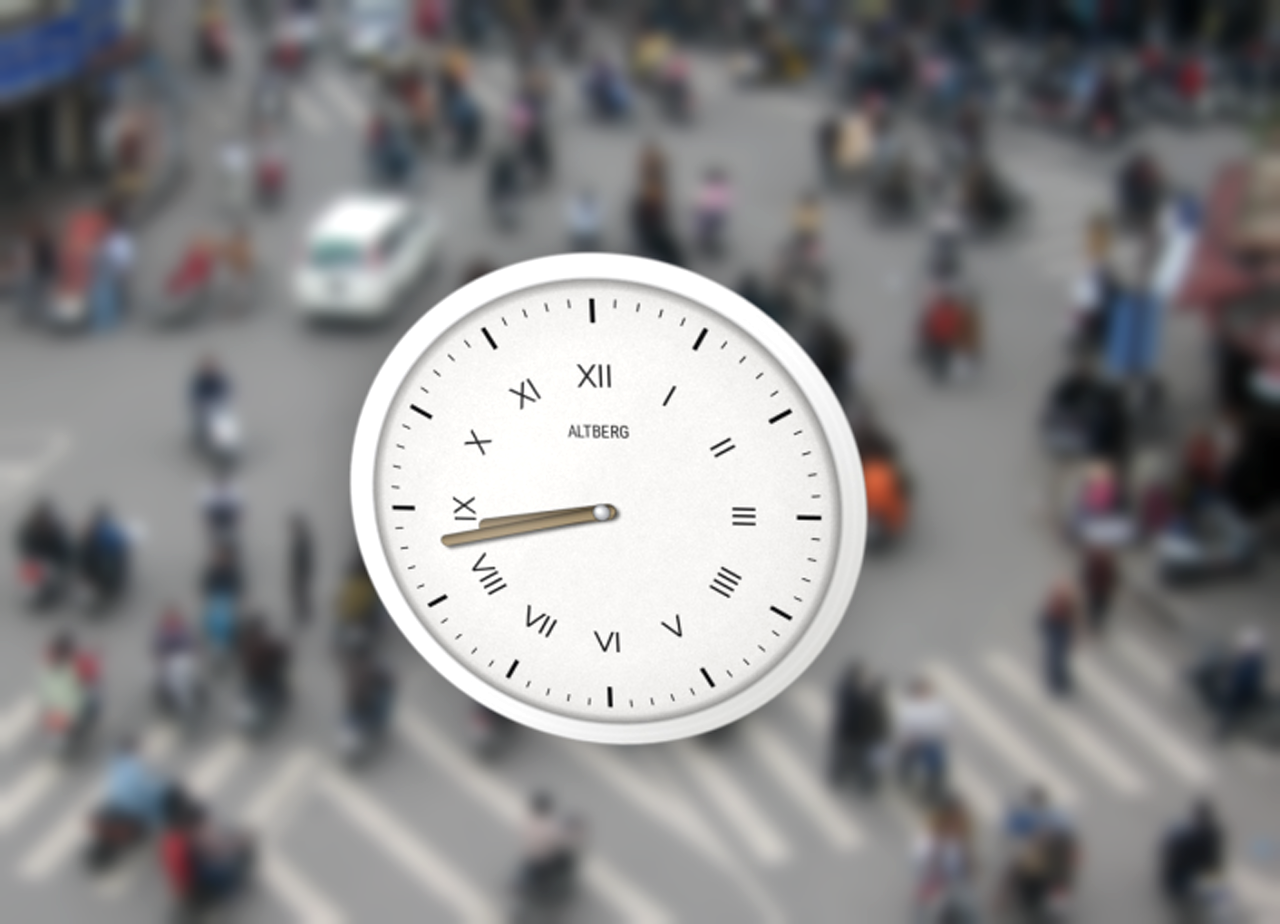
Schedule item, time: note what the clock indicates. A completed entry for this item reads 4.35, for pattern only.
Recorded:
8.43
